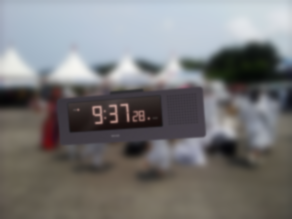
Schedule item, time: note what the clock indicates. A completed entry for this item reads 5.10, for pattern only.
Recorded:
9.37
